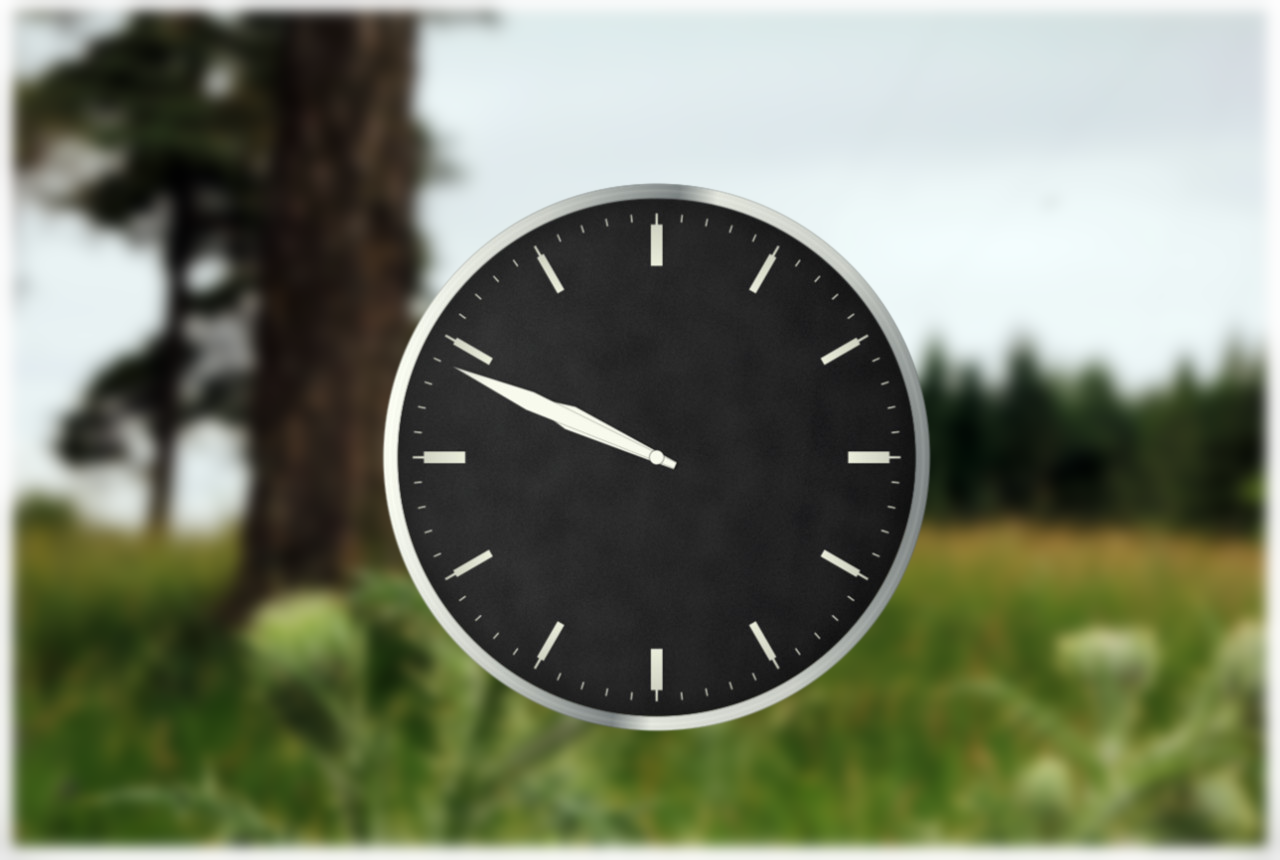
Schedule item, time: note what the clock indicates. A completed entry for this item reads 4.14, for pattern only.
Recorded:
9.49
